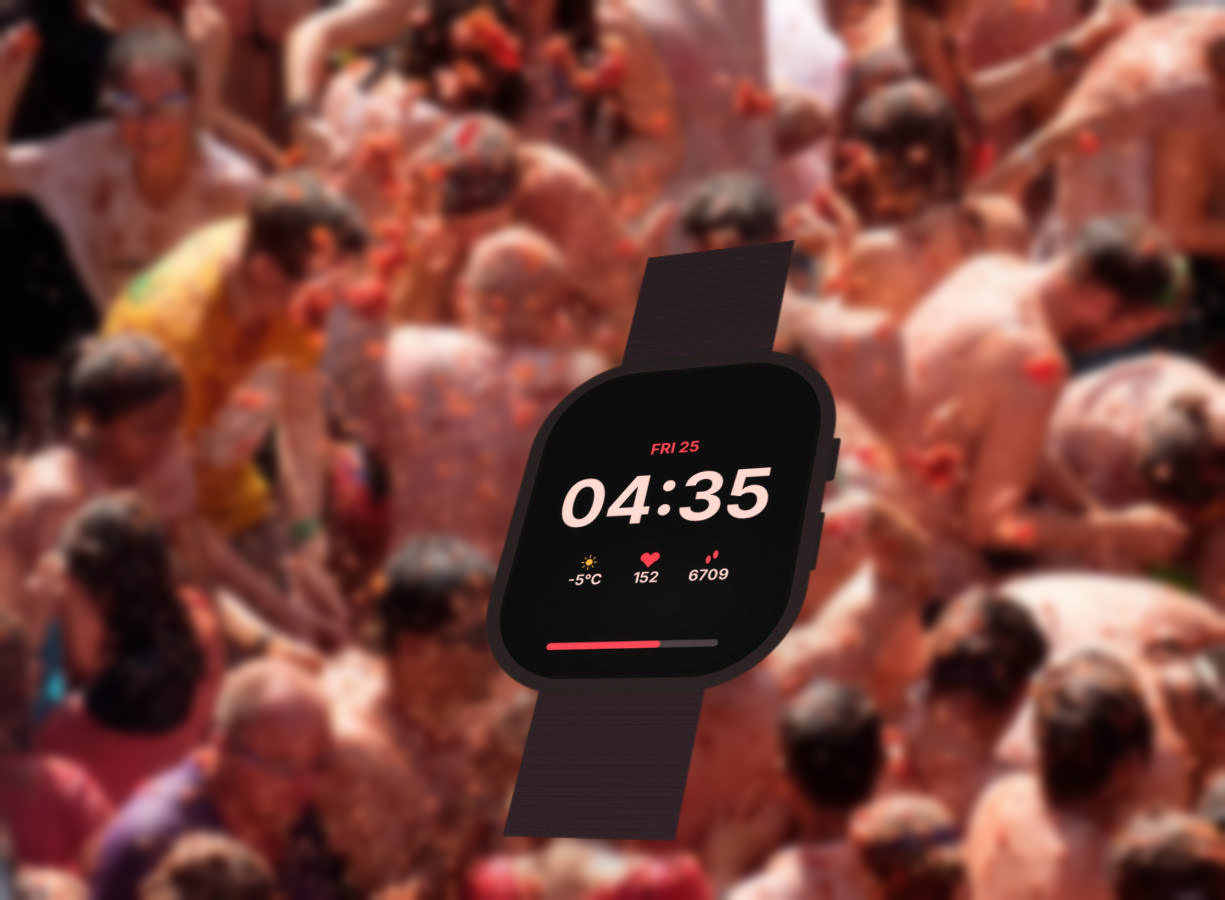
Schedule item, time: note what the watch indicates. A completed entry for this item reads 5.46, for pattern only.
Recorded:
4.35
